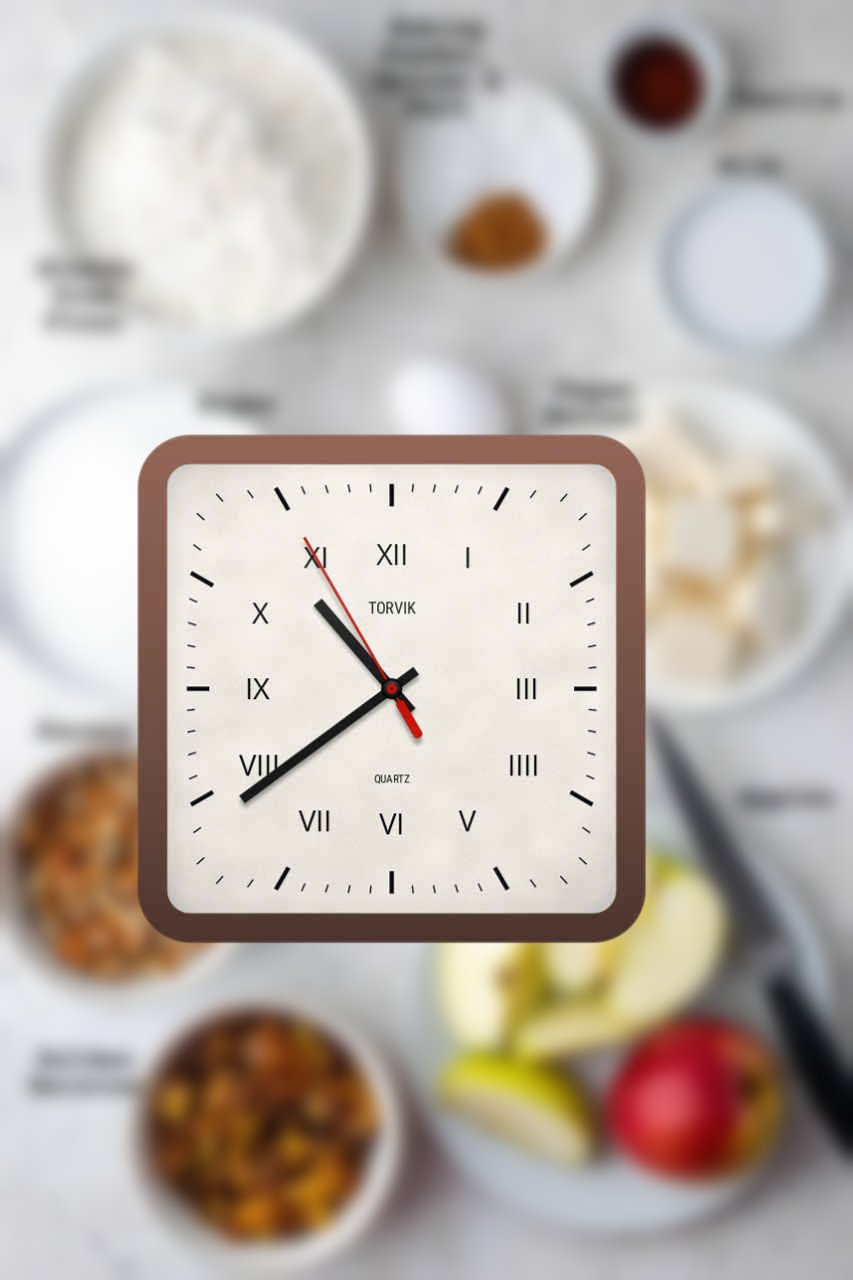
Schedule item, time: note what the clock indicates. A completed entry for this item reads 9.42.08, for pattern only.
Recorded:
10.38.55
